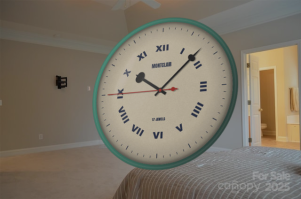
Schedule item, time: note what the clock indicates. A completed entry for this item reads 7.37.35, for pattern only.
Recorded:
10.07.45
